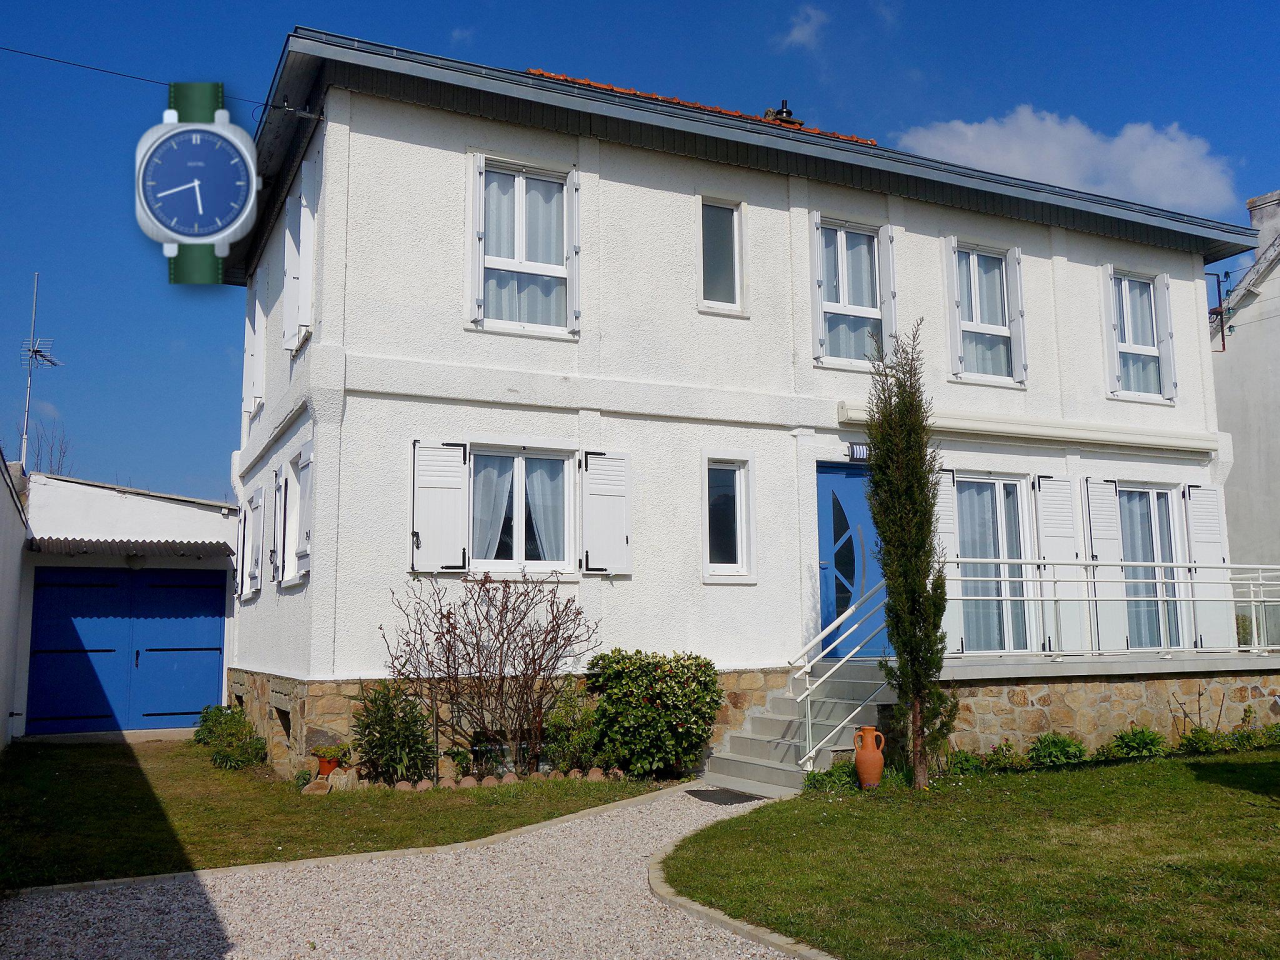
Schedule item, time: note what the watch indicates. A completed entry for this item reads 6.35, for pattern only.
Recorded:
5.42
